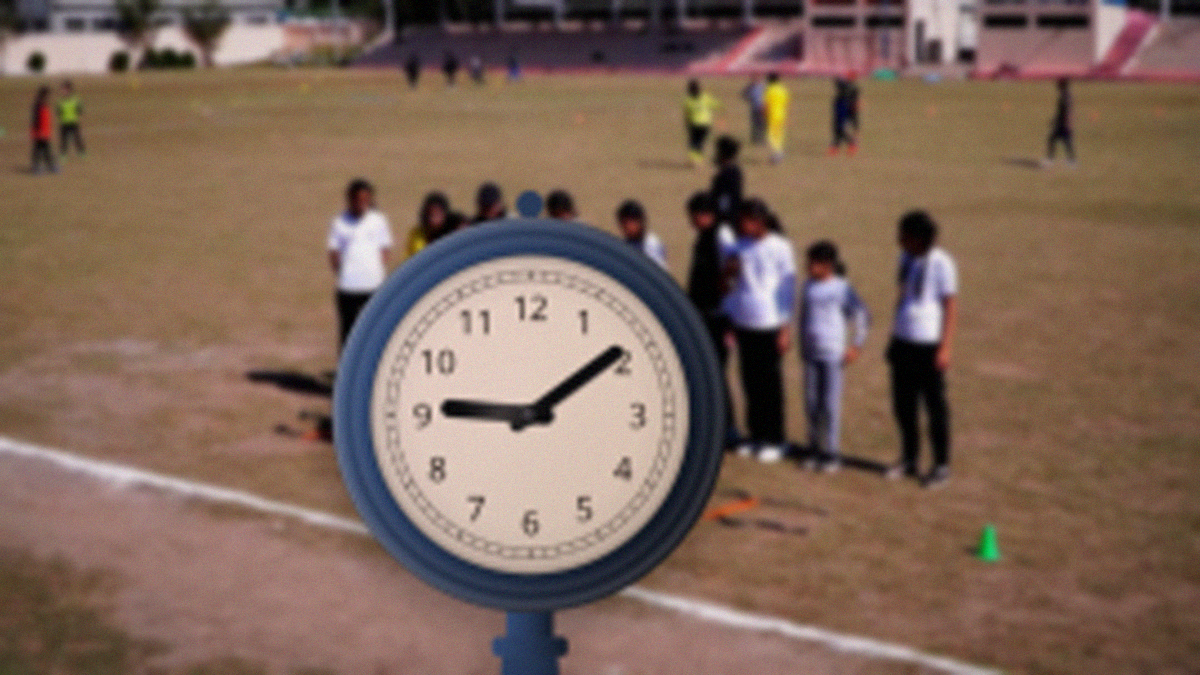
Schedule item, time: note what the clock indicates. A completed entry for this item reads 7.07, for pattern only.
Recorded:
9.09
